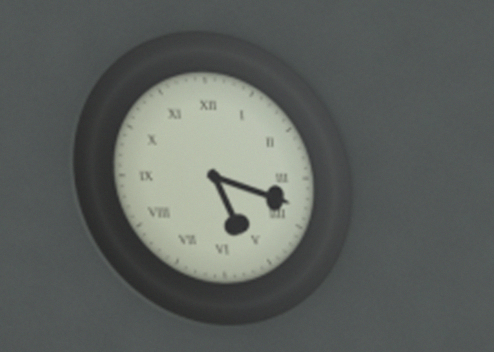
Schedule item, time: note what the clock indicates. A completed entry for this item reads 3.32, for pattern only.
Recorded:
5.18
